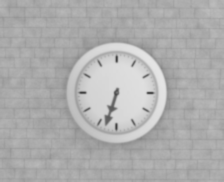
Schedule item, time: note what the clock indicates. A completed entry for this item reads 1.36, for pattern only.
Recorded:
6.33
